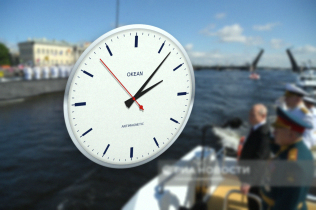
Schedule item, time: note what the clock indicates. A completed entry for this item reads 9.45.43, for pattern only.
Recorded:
2.06.53
